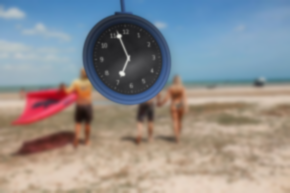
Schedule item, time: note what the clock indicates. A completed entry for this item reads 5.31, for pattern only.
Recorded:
6.57
